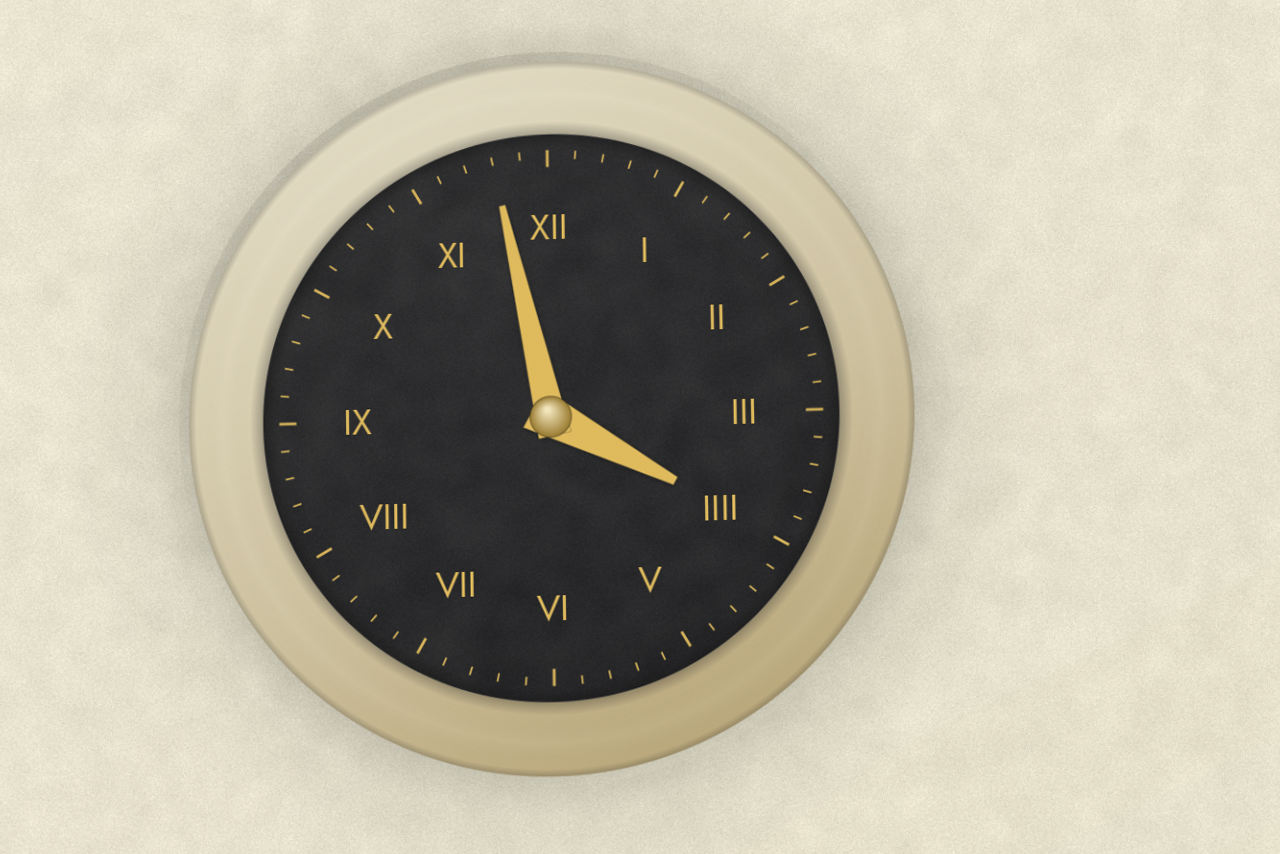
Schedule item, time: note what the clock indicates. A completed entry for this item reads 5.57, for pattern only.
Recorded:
3.58
